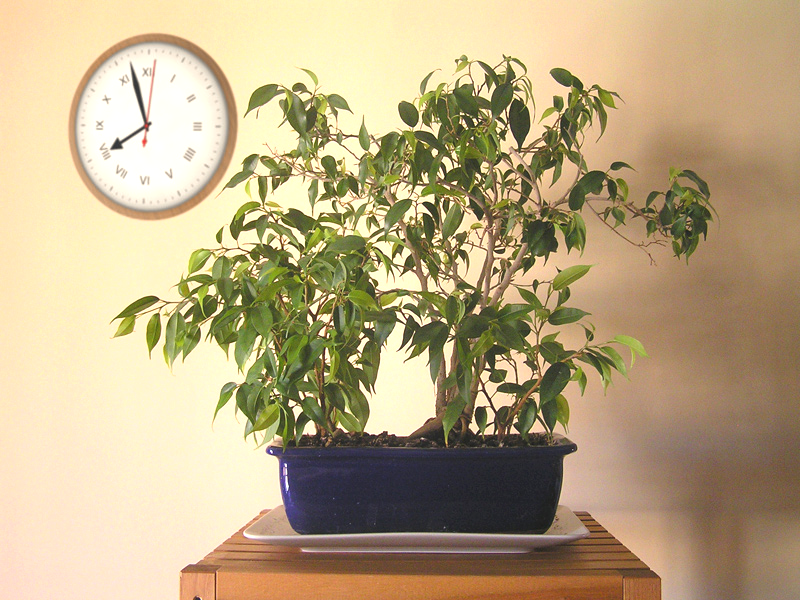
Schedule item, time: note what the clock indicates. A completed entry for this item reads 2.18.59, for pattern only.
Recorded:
7.57.01
